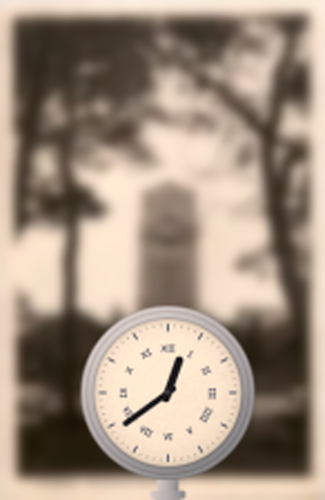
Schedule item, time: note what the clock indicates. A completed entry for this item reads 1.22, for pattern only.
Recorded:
12.39
